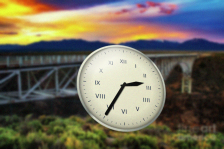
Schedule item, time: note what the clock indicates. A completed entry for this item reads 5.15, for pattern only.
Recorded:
2.35
